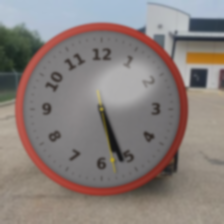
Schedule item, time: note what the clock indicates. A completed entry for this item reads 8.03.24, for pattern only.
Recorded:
5.26.28
